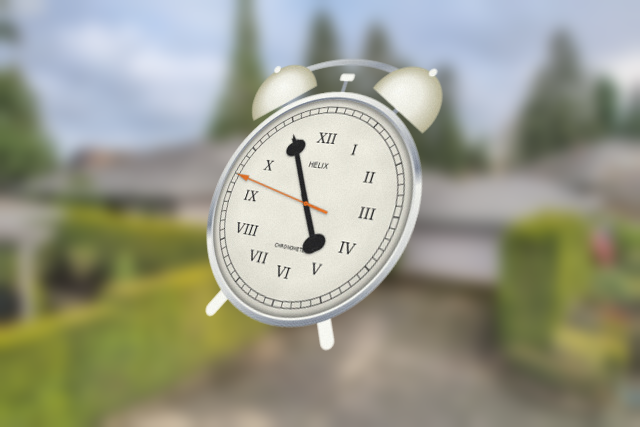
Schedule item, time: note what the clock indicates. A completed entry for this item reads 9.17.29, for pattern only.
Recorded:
4.54.47
